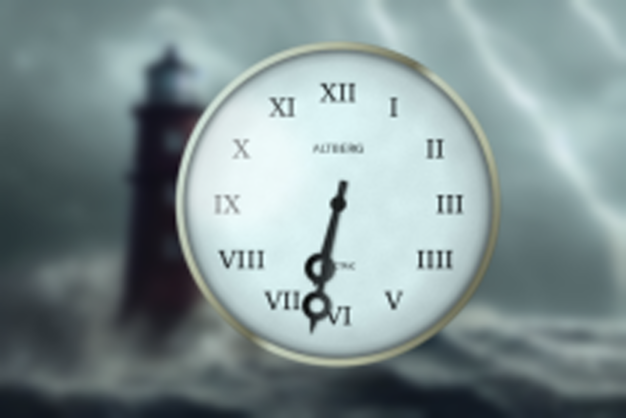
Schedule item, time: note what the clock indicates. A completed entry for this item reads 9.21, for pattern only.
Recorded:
6.32
